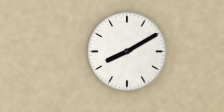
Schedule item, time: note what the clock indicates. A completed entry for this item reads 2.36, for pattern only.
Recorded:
8.10
